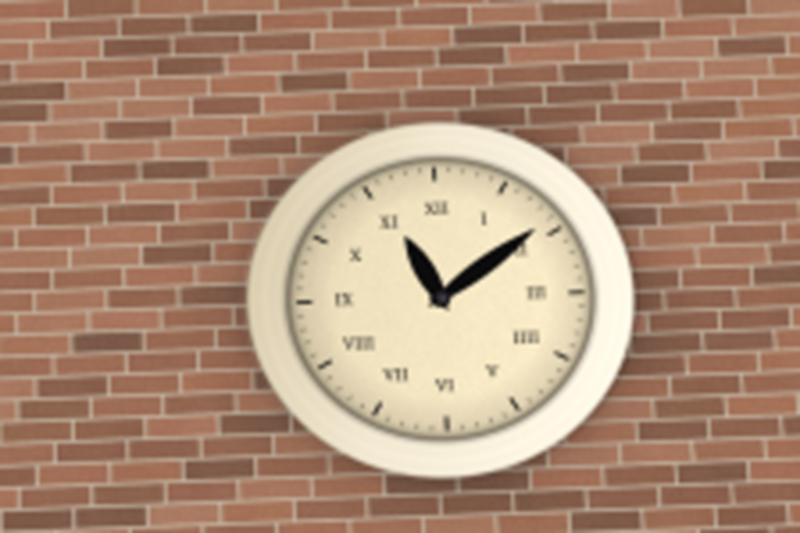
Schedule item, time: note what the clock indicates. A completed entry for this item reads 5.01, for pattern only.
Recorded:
11.09
